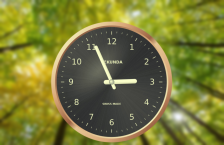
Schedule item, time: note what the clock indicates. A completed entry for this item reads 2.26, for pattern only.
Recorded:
2.56
